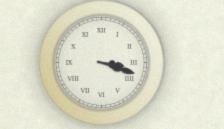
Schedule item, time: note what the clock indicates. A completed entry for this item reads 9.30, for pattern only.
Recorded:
3.18
